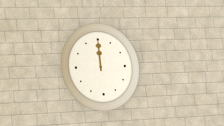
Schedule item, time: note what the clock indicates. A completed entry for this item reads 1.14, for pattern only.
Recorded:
12.00
